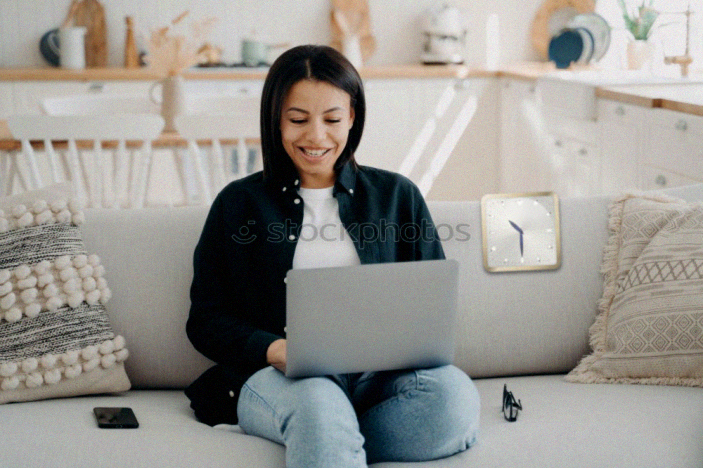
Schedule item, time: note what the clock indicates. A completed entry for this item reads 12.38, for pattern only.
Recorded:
10.30
